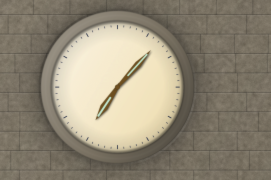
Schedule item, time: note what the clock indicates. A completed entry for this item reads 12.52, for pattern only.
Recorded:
7.07
